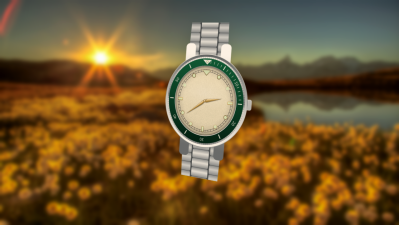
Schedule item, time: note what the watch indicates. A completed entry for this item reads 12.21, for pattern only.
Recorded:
2.39
